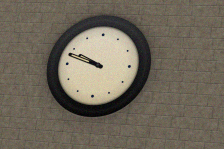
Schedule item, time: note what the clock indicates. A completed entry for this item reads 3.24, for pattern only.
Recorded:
9.48
